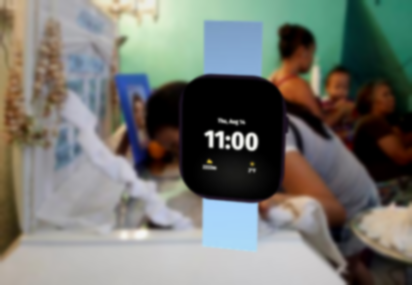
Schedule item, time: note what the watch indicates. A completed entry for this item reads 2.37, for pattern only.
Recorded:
11.00
